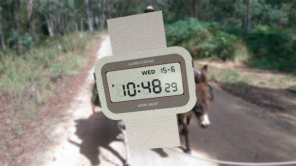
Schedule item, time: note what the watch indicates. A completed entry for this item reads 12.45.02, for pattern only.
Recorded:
10.48.29
